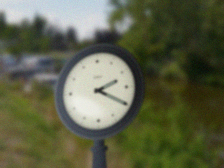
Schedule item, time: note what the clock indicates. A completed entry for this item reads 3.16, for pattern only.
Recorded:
2.20
